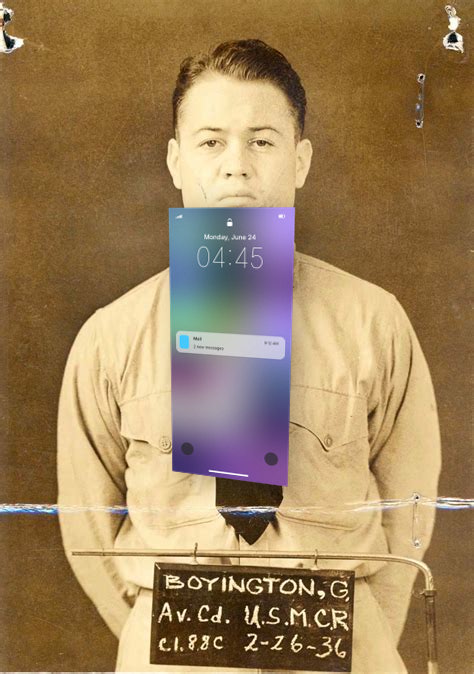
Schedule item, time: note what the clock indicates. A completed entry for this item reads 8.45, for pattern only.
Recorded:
4.45
